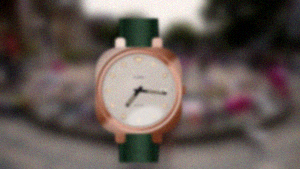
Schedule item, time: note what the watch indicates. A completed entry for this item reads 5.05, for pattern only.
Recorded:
7.16
